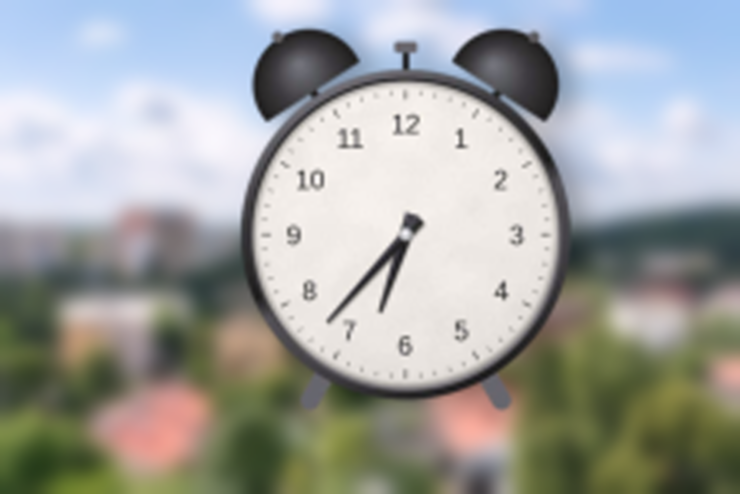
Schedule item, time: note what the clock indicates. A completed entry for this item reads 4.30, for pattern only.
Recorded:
6.37
